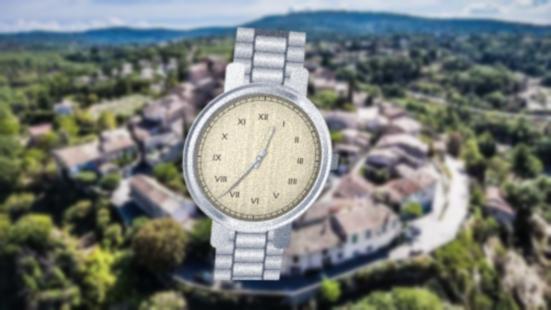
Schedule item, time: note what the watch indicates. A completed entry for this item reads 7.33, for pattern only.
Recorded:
12.37
